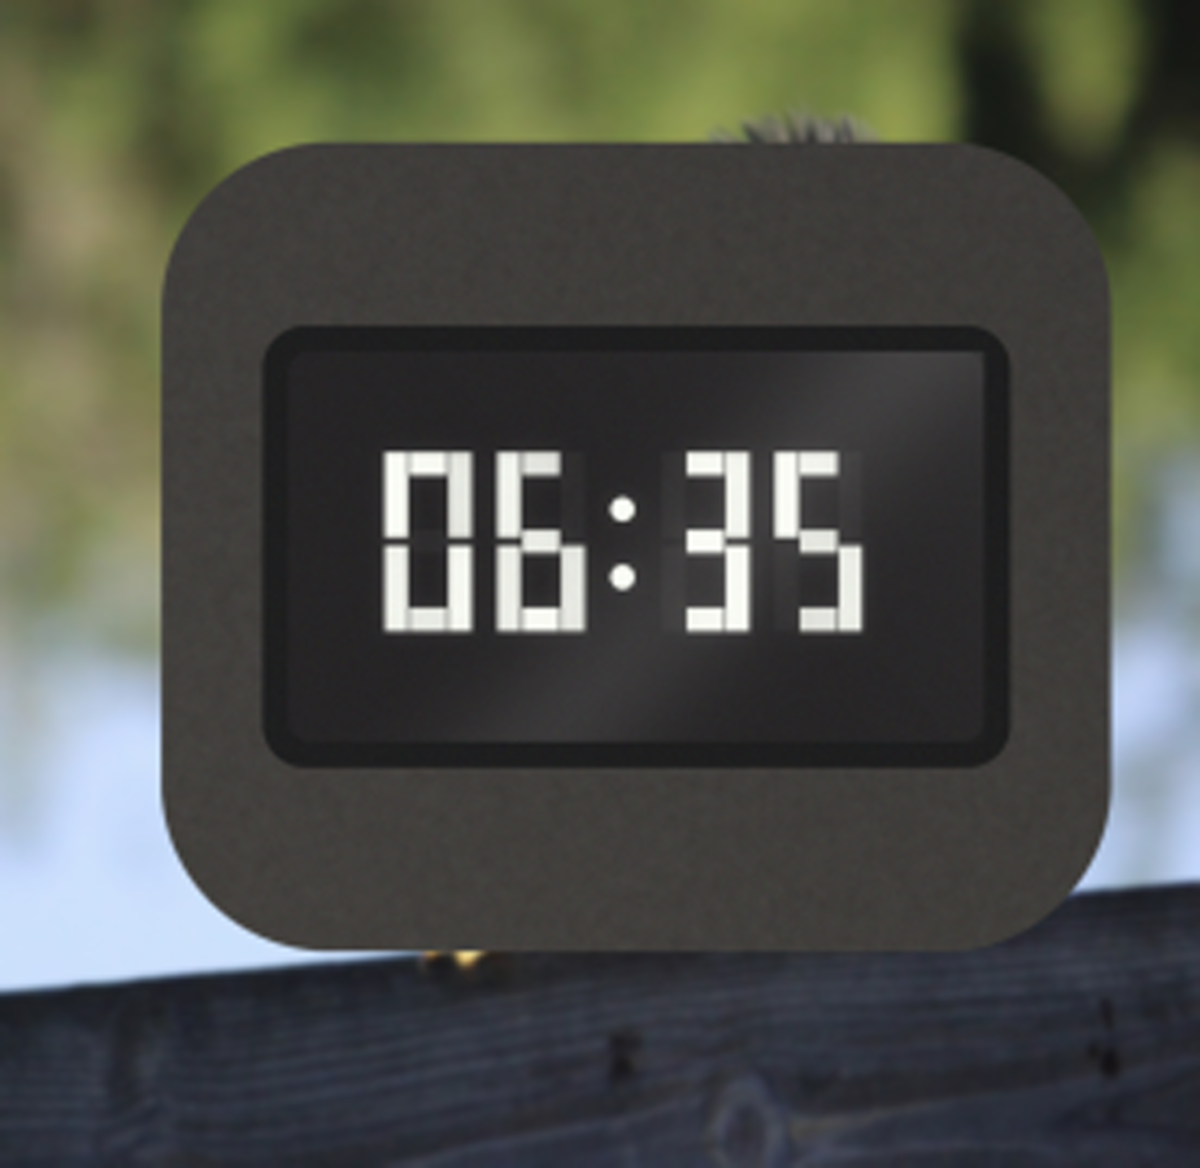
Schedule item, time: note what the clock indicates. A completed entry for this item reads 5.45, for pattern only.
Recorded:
6.35
